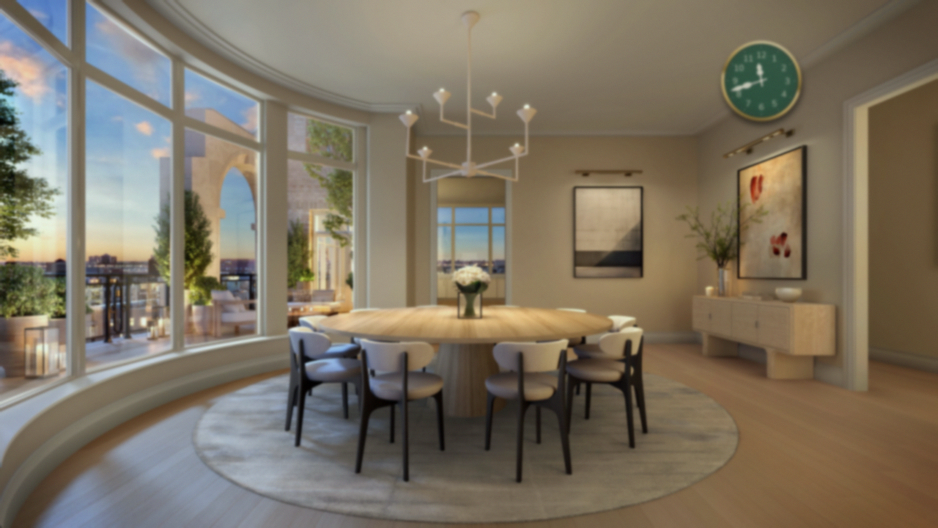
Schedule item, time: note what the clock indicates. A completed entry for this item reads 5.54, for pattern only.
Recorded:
11.42
